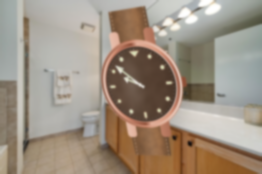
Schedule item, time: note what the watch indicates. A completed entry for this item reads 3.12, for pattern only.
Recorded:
9.52
